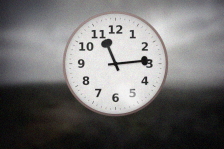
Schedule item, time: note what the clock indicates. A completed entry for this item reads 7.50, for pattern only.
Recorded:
11.14
